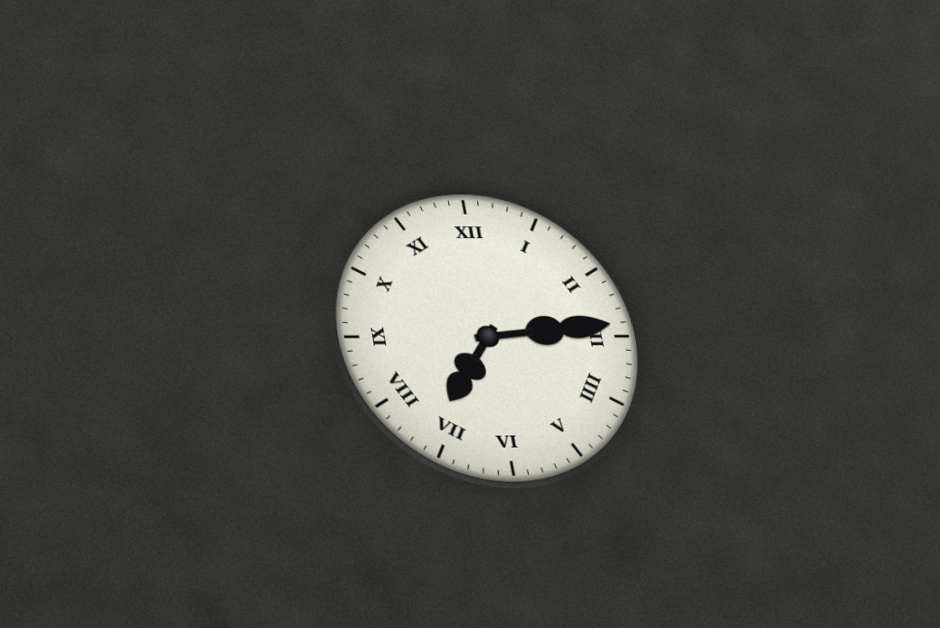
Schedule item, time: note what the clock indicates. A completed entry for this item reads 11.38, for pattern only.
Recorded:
7.14
